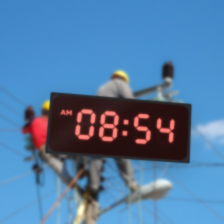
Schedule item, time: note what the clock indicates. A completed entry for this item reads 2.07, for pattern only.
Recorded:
8.54
